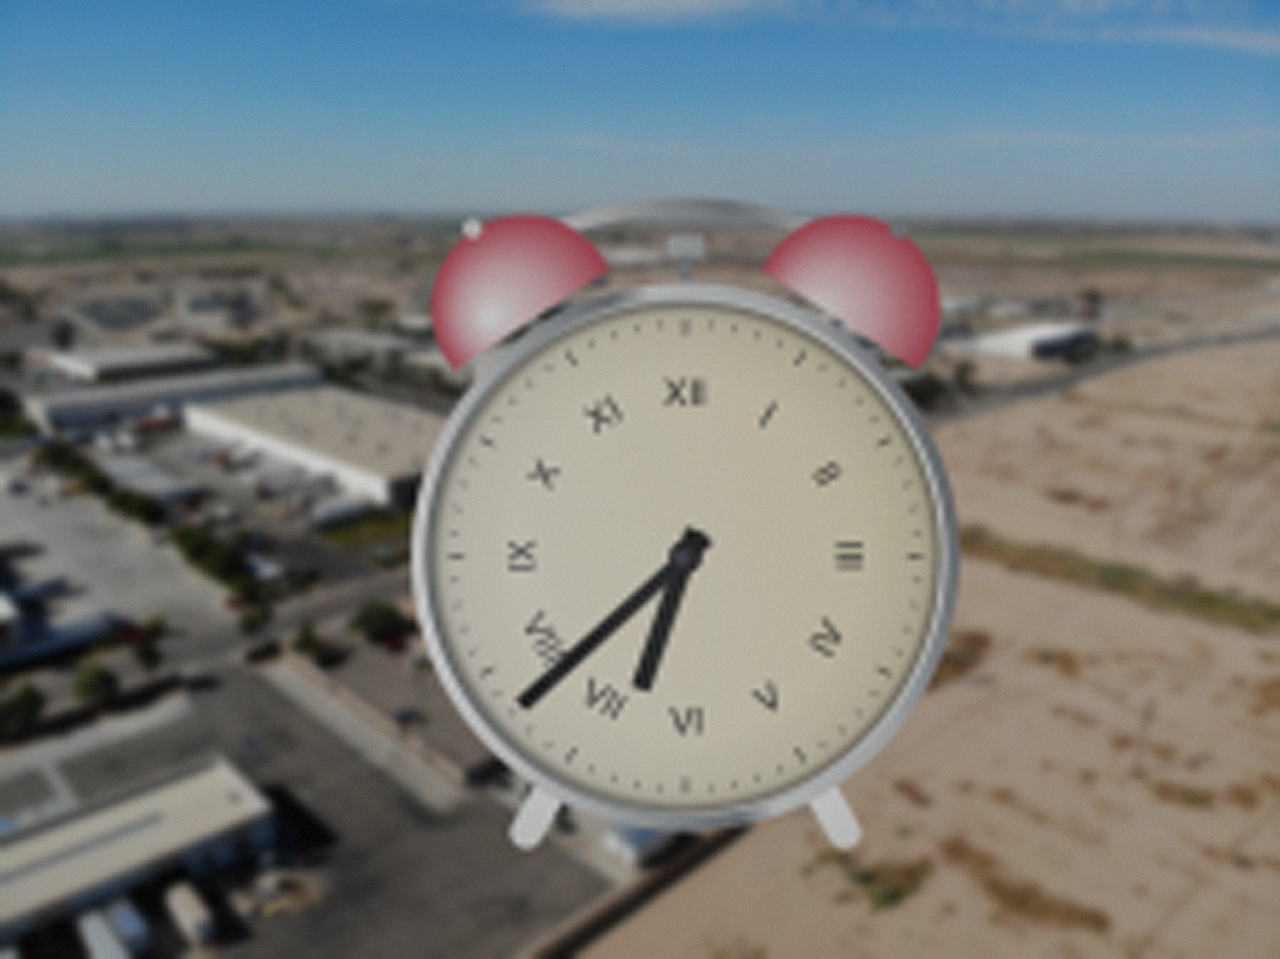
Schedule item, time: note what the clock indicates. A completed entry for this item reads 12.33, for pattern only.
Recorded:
6.38
